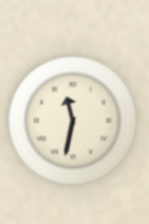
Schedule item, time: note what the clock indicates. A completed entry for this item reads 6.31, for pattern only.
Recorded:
11.32
